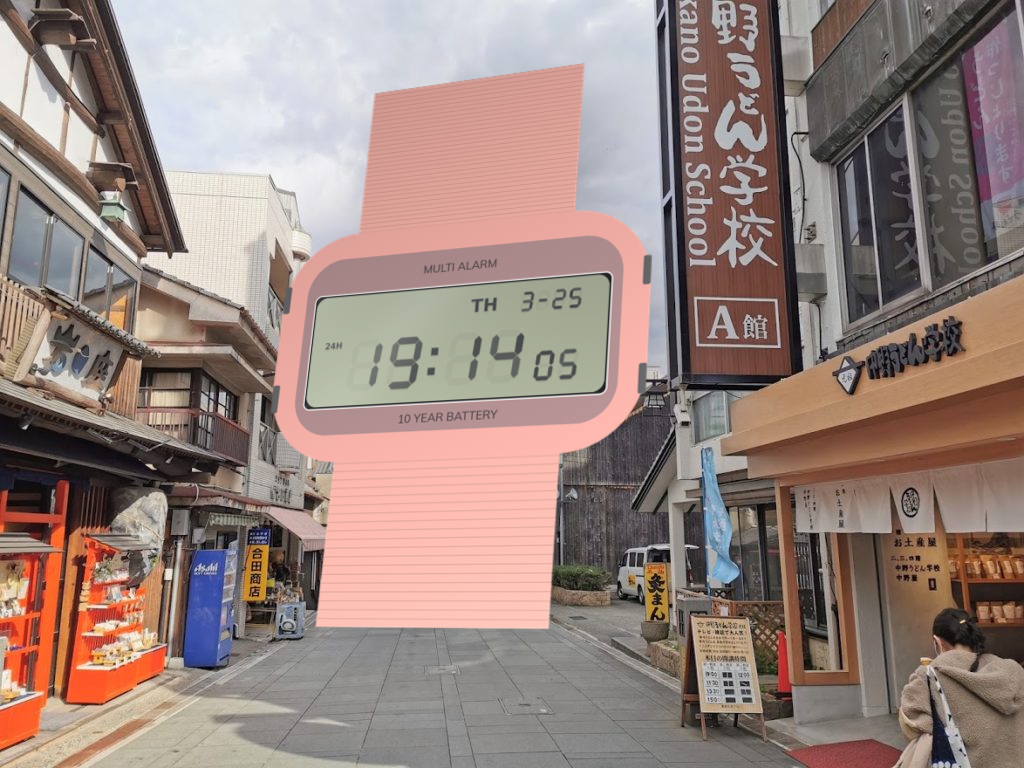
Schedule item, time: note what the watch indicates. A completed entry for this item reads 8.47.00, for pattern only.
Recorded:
19.14.05
